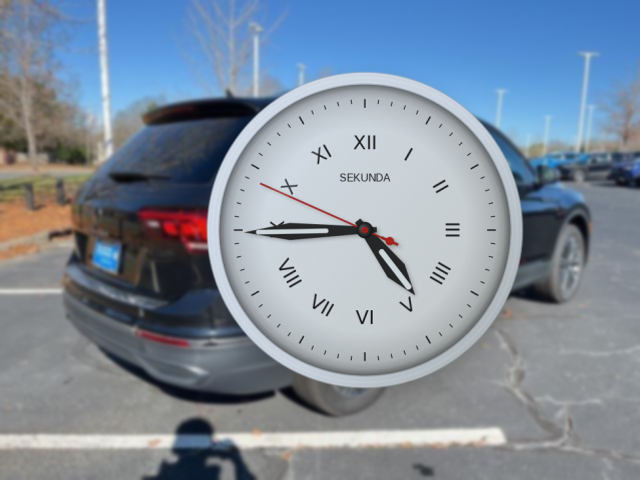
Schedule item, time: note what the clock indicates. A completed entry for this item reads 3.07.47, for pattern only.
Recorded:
4.44.49
